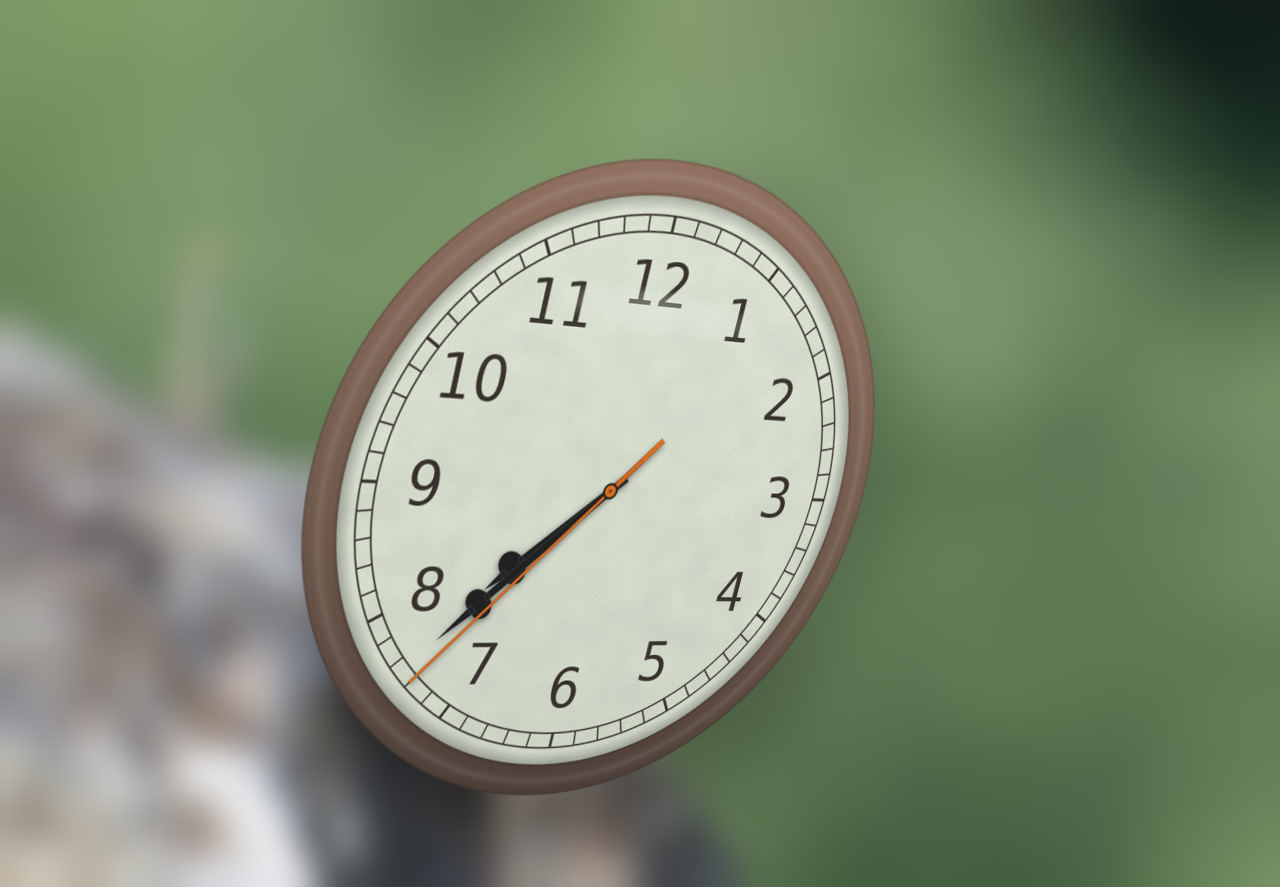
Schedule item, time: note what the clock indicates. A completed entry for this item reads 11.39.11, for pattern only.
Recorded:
7.37.37
